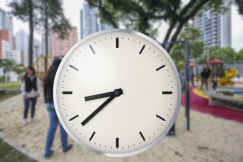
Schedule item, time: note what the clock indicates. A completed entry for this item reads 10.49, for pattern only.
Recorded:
8.38
